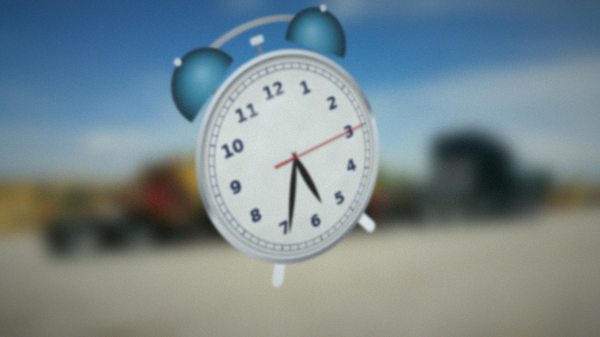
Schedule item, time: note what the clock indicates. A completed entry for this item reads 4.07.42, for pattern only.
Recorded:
5.34.15
